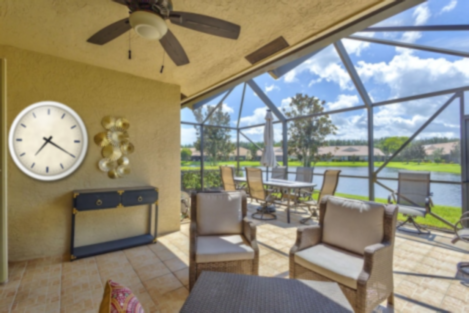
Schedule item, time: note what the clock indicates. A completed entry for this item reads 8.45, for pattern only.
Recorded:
7.20
